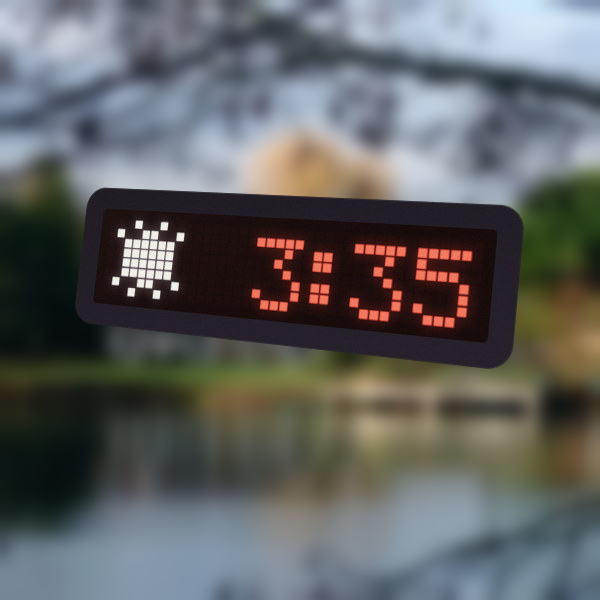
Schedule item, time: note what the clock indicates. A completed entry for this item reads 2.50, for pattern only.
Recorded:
3.35
